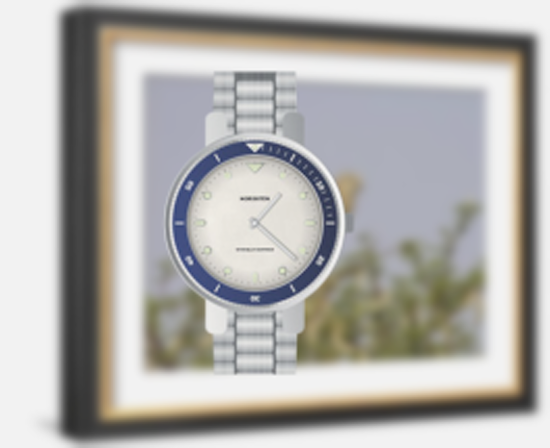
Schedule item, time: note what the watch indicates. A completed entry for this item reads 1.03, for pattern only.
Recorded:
1.22
